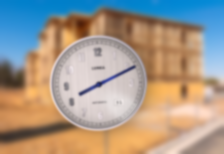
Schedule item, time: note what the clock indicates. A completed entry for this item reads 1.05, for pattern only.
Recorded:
8.11
